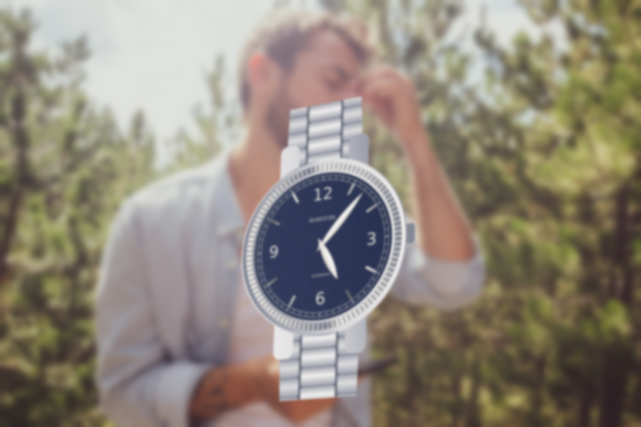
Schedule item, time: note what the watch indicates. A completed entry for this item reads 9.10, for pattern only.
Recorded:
5.07
